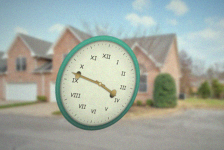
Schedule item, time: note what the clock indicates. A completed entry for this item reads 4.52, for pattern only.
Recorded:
3.47
